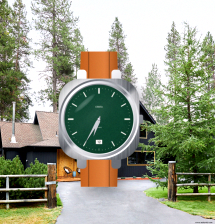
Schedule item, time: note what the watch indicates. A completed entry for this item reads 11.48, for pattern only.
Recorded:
6.35
